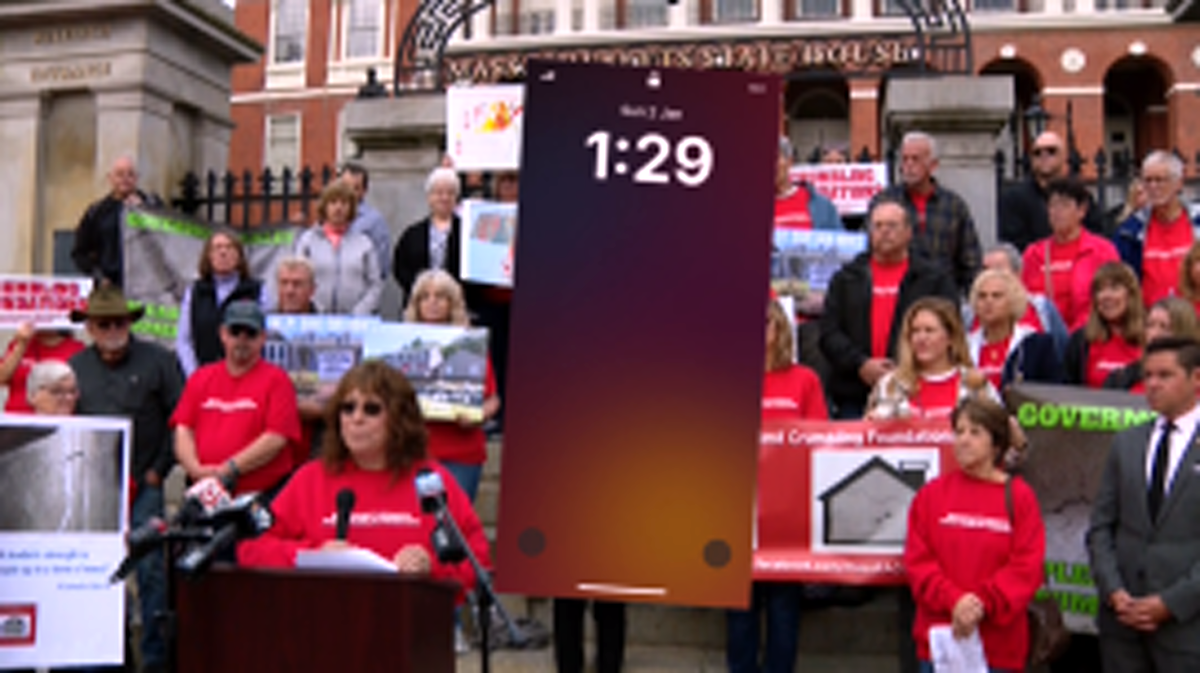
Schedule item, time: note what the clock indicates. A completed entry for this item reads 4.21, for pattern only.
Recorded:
1.29
